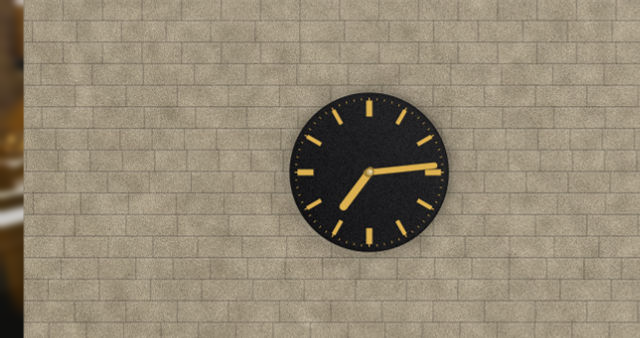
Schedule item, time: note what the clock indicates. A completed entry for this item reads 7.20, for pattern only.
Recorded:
7.14
